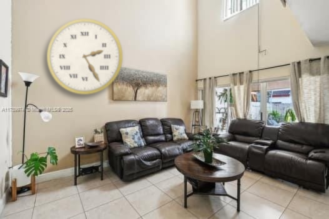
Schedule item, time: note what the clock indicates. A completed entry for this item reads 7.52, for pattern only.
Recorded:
2.25
